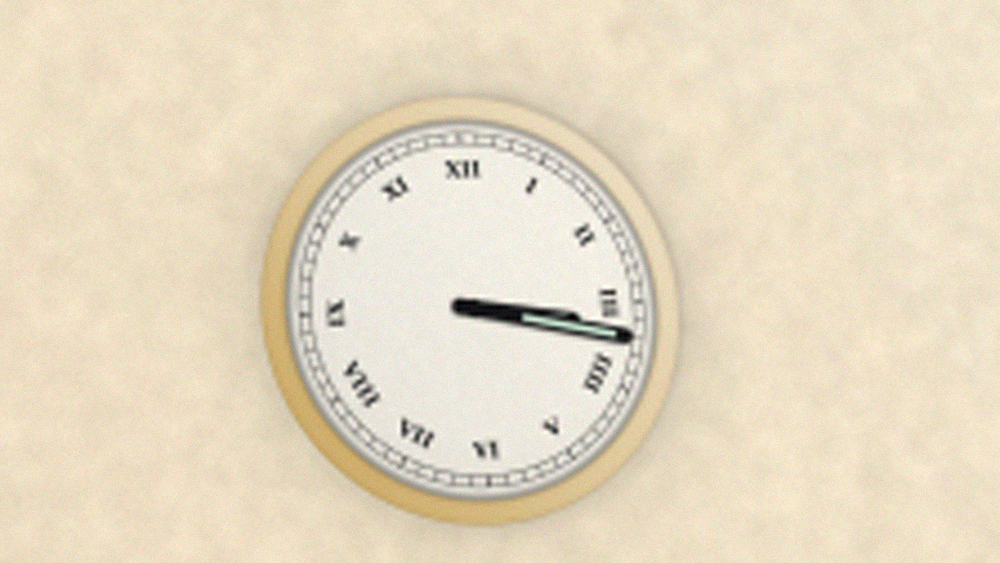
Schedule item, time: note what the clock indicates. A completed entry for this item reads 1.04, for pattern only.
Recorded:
3.17
